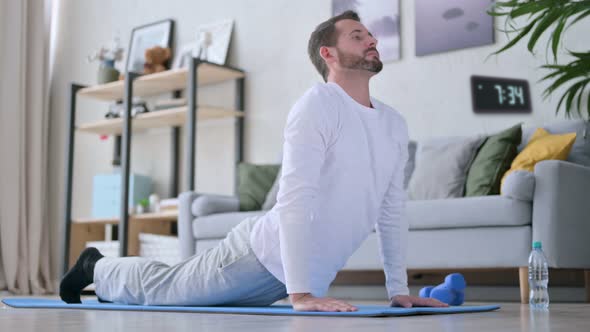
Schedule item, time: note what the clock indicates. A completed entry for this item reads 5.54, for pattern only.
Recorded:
7.34
